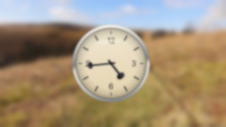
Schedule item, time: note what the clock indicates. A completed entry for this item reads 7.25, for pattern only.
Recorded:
4.44
